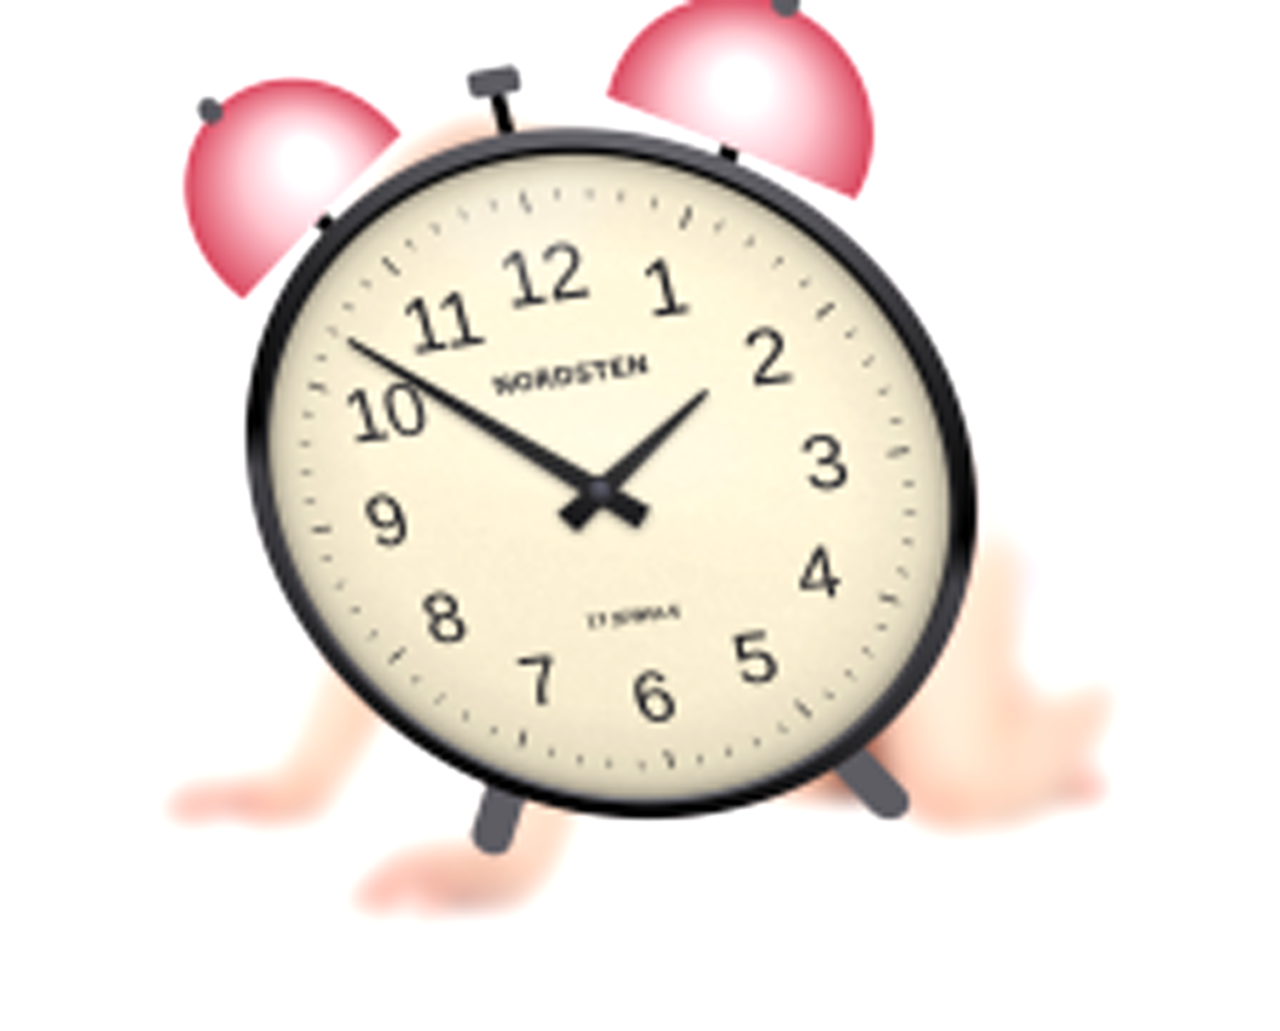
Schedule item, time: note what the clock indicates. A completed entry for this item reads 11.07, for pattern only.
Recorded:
1.52
